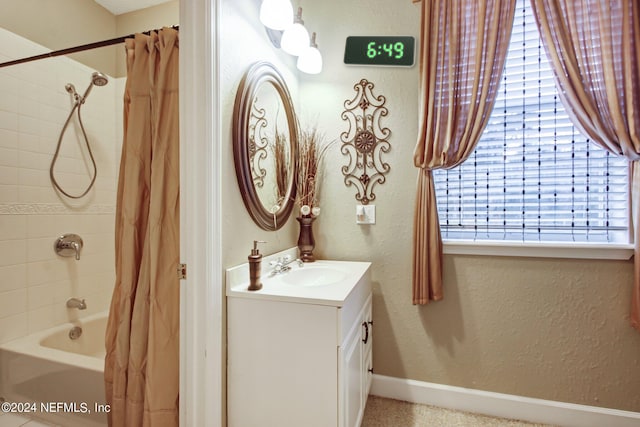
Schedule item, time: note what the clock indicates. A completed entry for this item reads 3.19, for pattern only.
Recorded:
6.49
